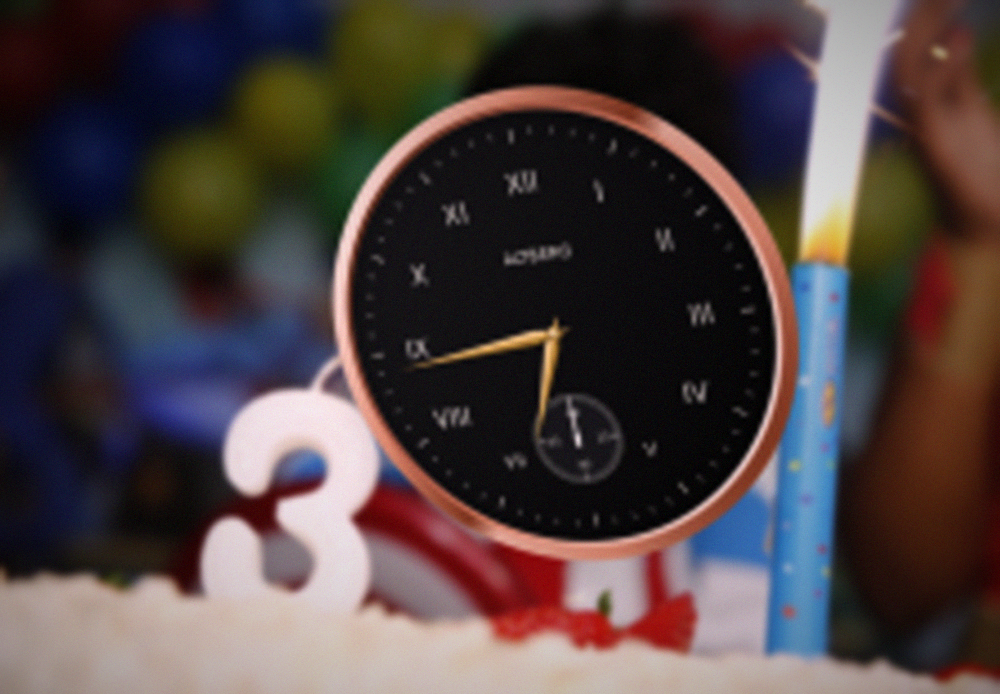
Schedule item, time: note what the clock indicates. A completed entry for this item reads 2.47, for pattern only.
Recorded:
6.44
